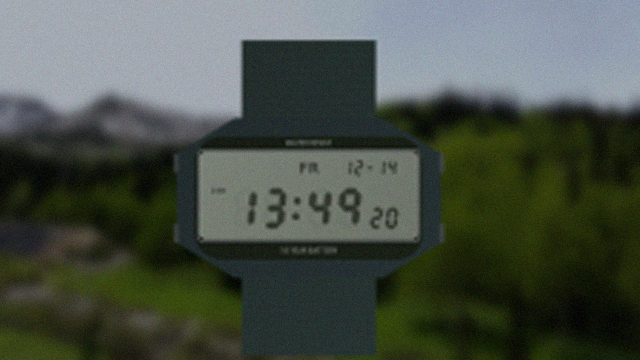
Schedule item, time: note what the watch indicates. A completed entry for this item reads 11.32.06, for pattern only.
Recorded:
13.49.20
